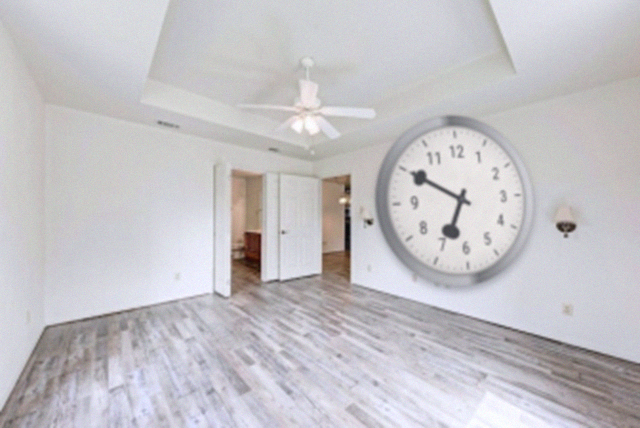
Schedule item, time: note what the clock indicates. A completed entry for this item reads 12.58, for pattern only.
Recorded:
6.50
